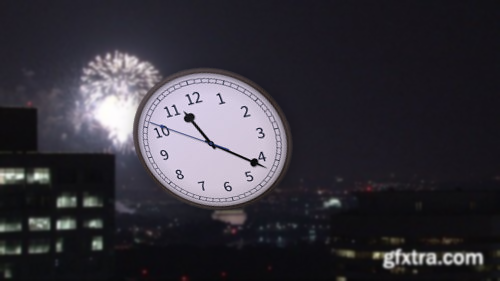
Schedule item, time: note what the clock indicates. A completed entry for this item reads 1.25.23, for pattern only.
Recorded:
11.21.51
